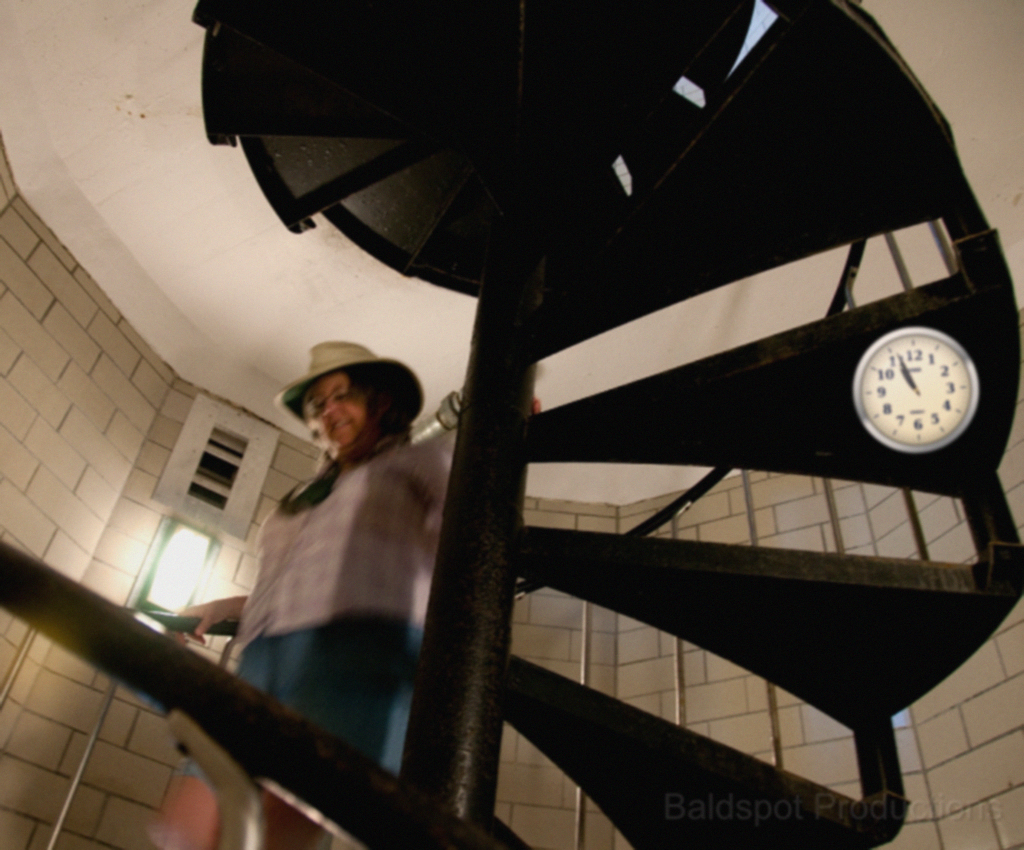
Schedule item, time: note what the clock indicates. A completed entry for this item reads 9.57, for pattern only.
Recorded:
10.56
